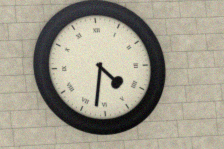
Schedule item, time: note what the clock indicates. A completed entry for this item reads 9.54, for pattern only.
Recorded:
4.32
